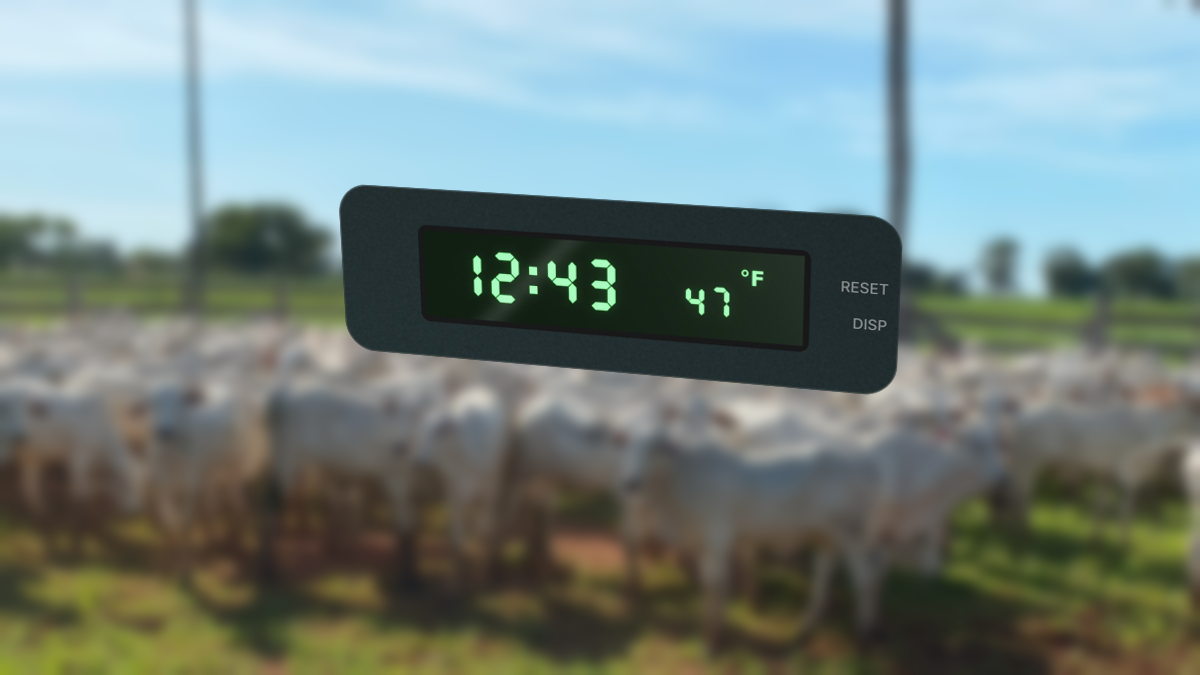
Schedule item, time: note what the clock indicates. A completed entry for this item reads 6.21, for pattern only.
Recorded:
12.43
